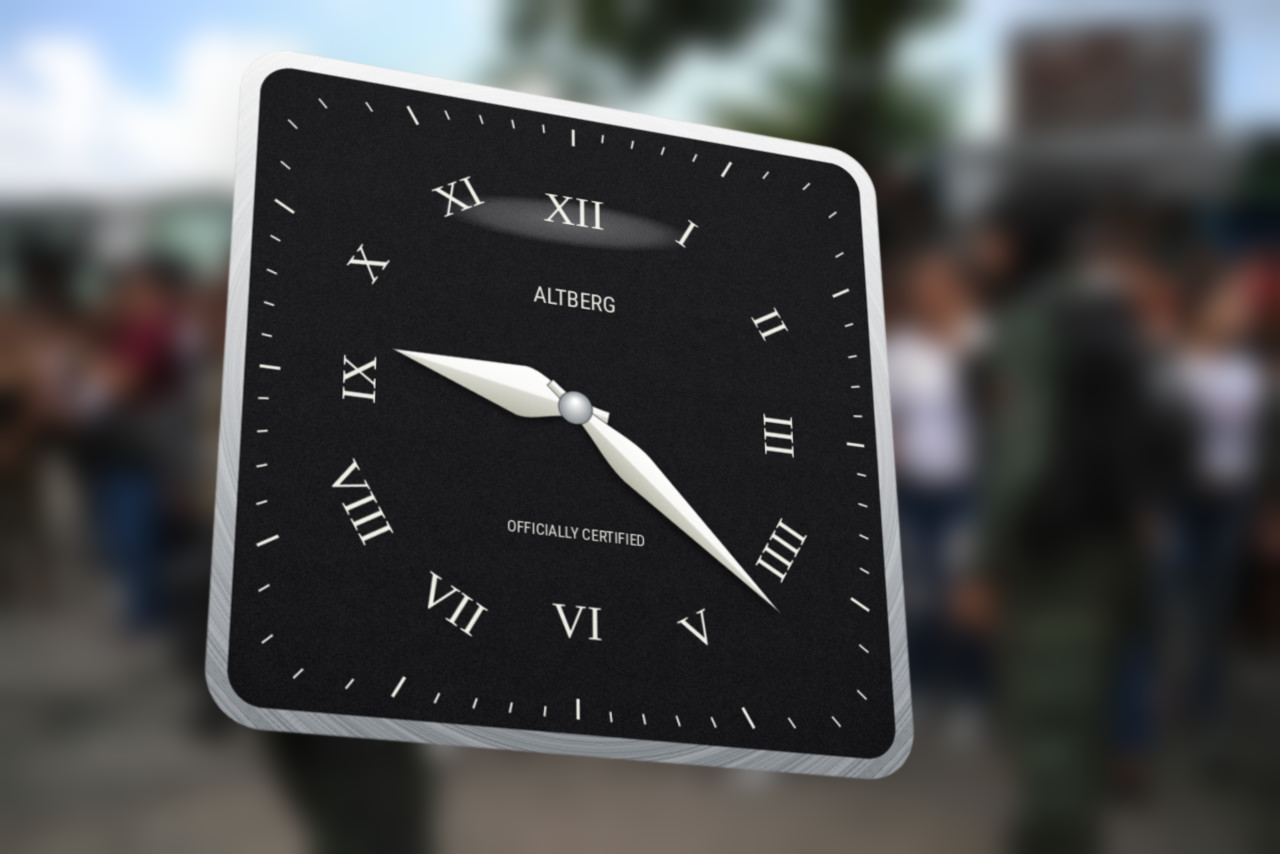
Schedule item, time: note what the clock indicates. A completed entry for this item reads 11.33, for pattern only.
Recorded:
9.22
